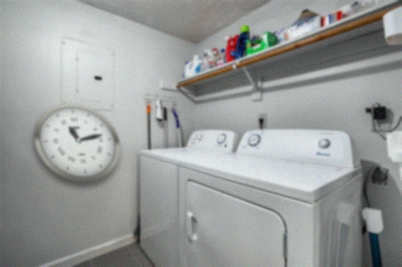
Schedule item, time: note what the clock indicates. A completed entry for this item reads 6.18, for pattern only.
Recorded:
11.13
